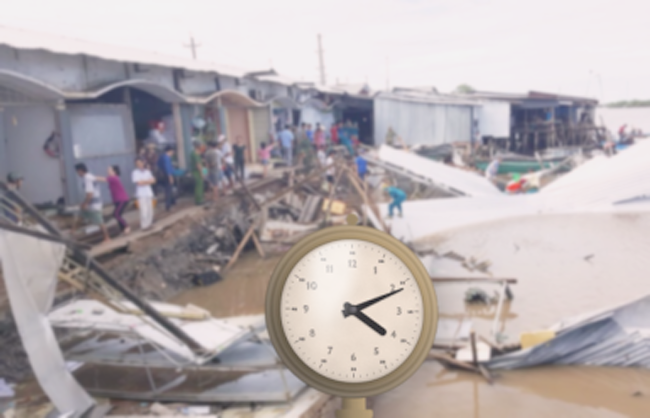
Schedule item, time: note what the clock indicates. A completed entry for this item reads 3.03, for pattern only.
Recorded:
4.11
